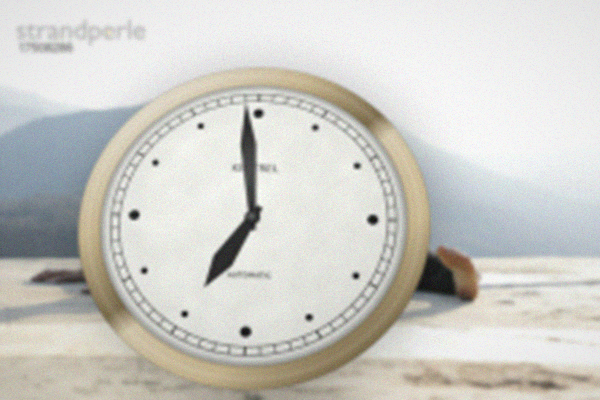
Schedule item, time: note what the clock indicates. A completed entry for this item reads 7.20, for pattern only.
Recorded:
6.59
